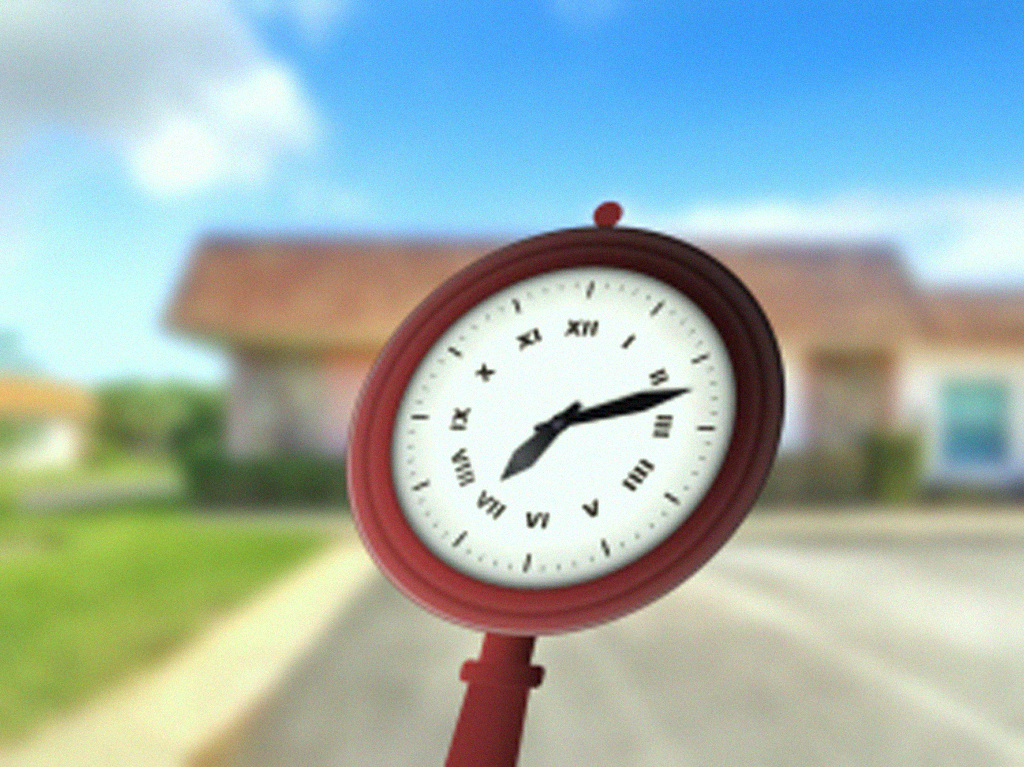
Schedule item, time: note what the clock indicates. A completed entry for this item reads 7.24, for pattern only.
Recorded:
7.12
